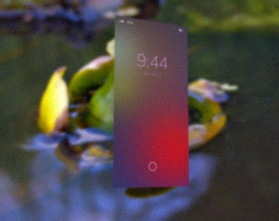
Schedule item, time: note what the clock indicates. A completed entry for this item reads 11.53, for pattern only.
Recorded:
9.44
